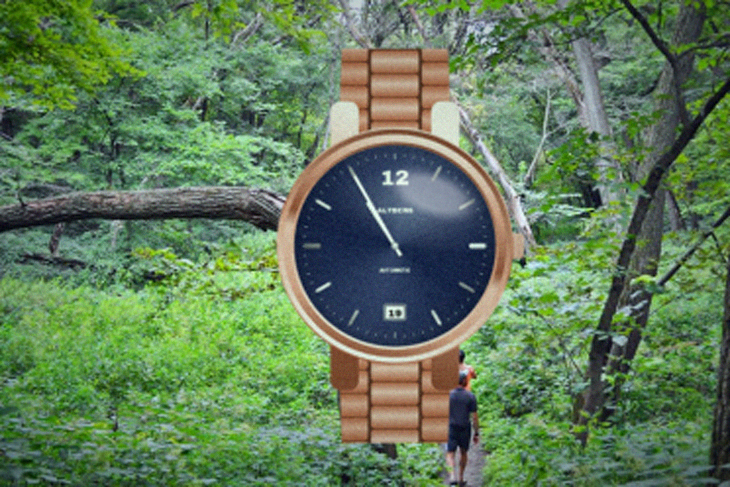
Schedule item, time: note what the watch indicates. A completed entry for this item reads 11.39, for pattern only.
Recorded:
10.55
